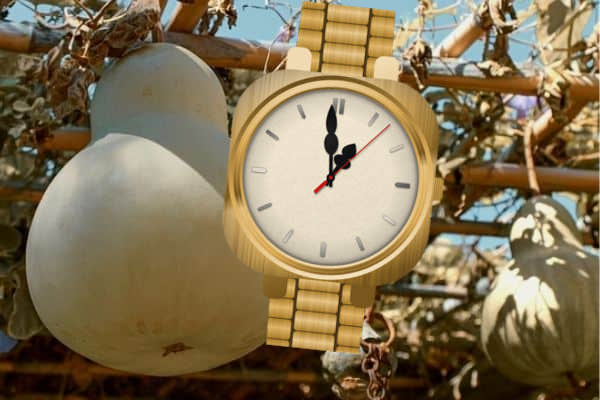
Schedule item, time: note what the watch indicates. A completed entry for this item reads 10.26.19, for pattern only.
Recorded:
12.59.07
